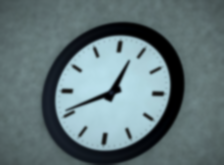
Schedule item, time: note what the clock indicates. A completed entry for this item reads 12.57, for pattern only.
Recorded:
12.41
